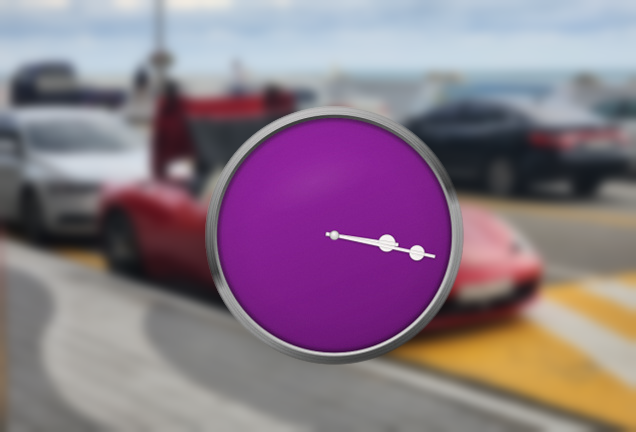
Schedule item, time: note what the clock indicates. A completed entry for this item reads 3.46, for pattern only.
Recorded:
3.17
